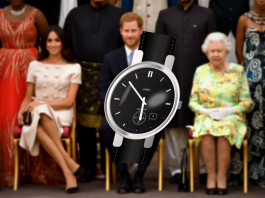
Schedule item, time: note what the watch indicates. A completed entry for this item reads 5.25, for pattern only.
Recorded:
5.52
